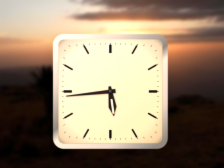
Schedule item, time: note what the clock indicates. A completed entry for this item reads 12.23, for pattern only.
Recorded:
5.44
